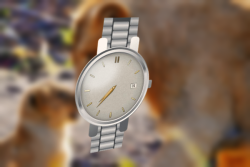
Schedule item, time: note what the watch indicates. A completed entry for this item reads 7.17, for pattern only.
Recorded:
7.37
